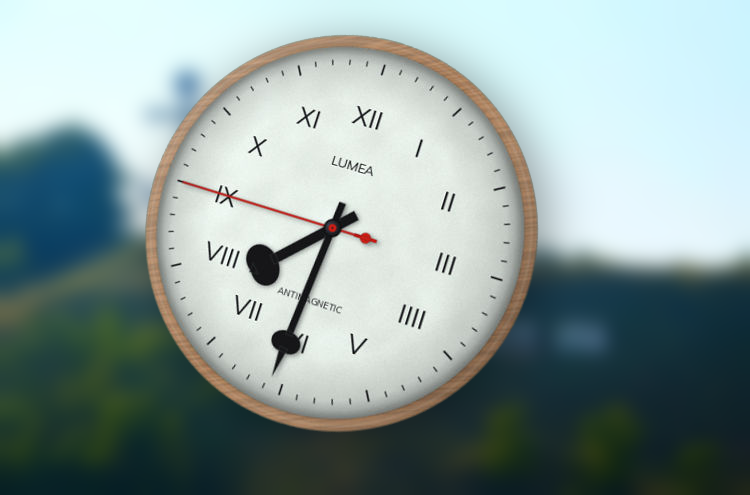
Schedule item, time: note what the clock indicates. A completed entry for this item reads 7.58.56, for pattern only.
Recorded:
7.30.45
